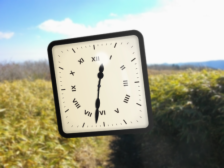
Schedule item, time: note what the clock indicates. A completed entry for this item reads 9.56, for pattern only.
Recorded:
12.32
